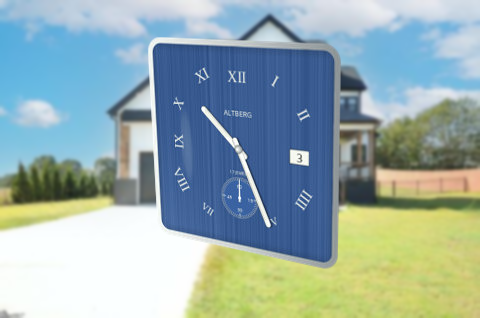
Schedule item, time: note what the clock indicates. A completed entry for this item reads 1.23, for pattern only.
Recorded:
10.26
